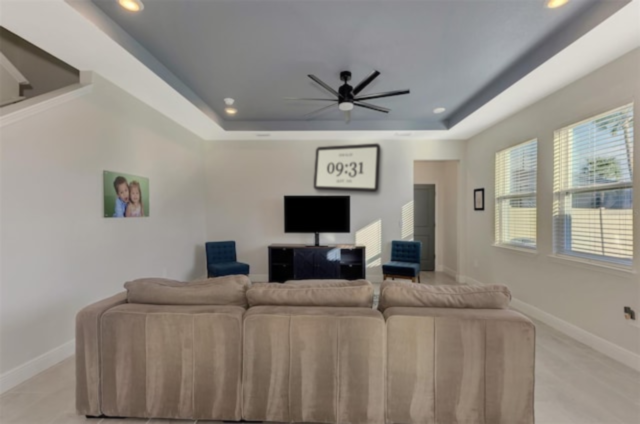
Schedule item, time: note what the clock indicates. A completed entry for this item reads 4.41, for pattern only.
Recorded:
9.31
